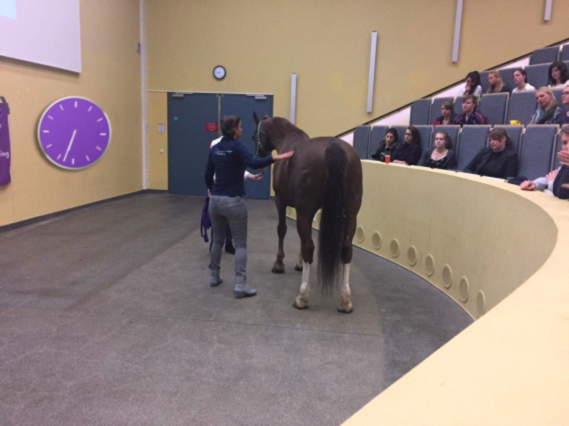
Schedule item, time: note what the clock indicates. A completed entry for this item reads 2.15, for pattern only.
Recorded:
6.33
